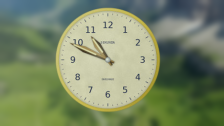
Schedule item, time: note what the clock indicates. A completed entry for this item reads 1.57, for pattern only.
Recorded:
10.49
